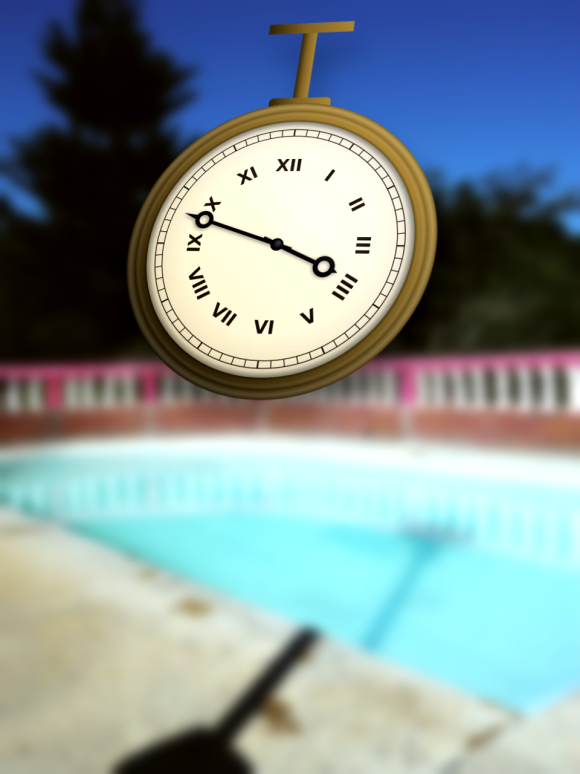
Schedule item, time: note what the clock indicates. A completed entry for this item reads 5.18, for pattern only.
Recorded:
3.48
